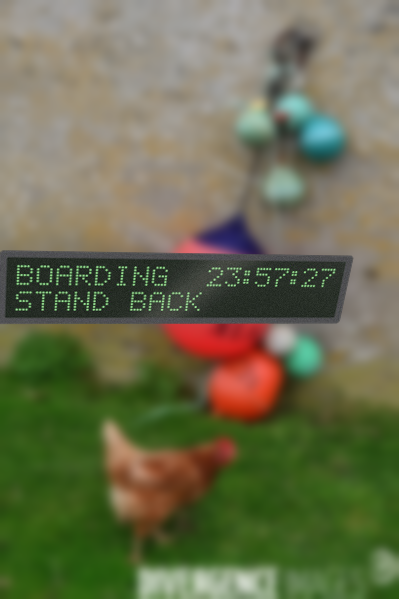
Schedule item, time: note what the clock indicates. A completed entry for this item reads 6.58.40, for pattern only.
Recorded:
23.57.27
